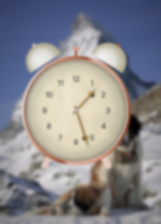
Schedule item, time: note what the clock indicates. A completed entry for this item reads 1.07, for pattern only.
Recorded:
1.27
